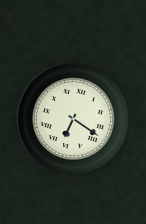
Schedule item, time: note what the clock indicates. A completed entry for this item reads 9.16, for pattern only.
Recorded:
6.18
